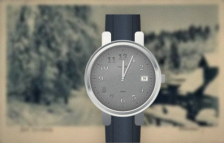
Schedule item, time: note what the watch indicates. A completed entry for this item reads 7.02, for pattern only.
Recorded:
12.04
